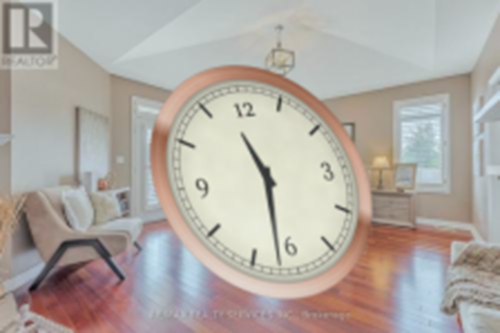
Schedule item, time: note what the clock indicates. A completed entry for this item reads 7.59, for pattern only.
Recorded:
11.32
